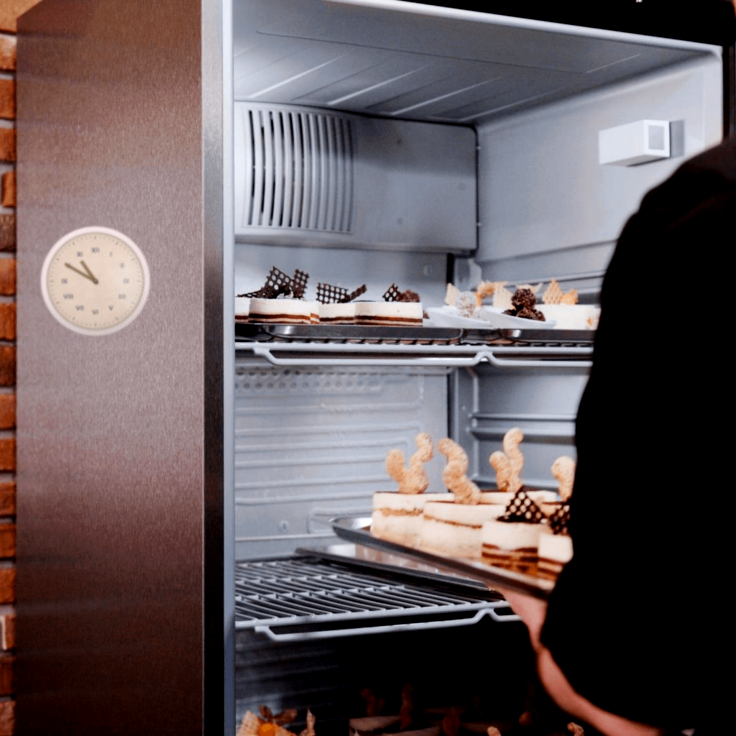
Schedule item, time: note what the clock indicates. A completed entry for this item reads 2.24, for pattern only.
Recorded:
10.50
